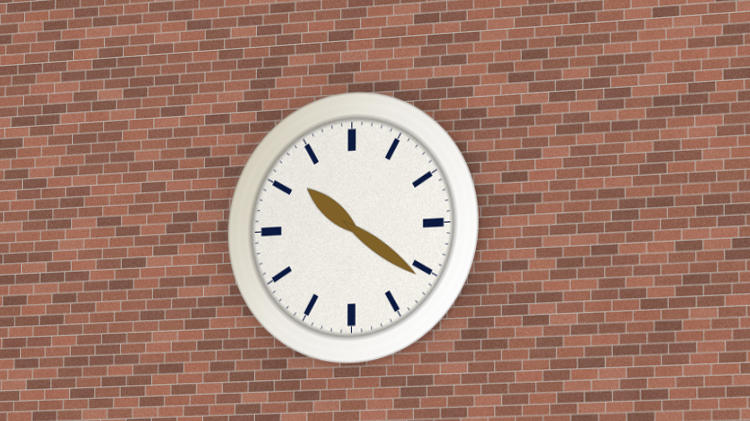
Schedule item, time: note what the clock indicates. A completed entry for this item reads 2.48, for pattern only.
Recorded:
10.21
